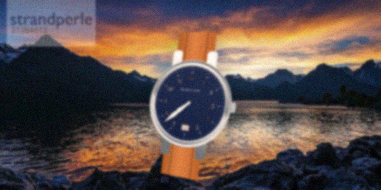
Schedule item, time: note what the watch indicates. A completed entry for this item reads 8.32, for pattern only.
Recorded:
7.38
